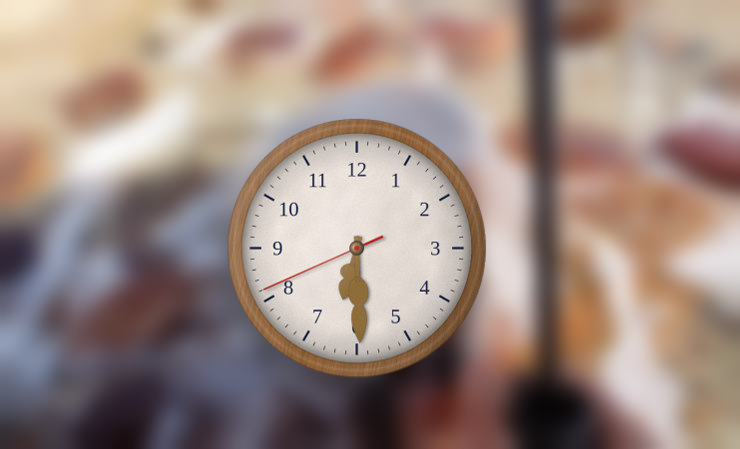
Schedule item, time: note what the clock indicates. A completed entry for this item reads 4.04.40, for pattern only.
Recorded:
6.29.41
